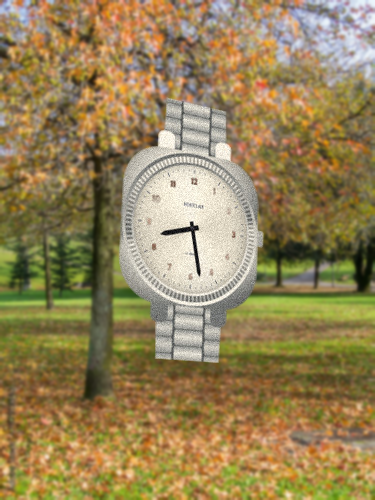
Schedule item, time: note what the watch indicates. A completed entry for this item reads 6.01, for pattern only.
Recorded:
8.28
